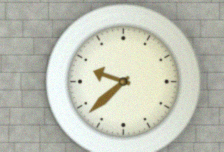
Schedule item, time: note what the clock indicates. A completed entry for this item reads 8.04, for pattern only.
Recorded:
9.38
